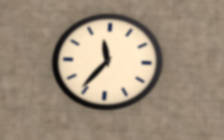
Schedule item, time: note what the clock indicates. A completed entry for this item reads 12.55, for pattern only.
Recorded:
11.36
